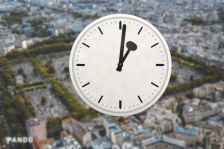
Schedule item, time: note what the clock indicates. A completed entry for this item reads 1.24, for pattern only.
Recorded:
1.01
